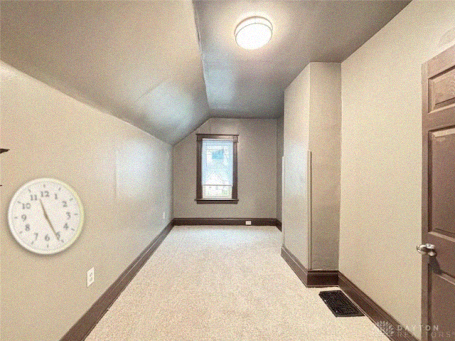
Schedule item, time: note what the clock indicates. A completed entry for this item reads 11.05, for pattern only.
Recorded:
11.26
